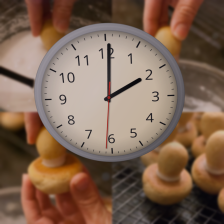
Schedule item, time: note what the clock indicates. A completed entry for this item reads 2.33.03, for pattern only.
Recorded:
2.00.31
